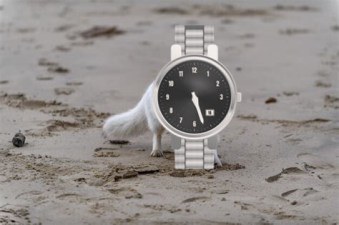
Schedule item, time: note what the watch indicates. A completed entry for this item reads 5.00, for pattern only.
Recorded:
5.27
